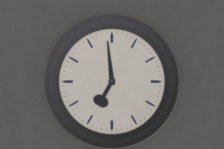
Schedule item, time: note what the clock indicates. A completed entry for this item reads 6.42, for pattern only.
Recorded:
6.59
